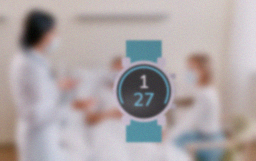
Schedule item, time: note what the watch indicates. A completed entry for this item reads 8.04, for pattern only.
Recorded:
1.27
